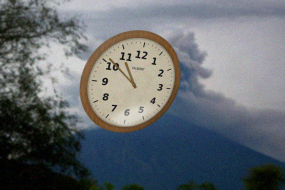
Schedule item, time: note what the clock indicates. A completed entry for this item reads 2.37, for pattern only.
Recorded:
10.51
